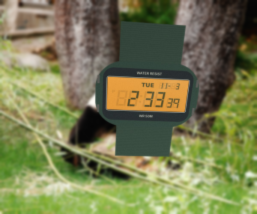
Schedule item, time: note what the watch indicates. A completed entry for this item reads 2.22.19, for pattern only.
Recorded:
2.33.39
